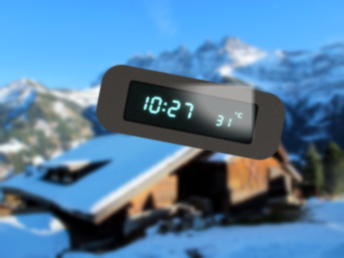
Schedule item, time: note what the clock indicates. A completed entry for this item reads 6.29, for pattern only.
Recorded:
10.27
